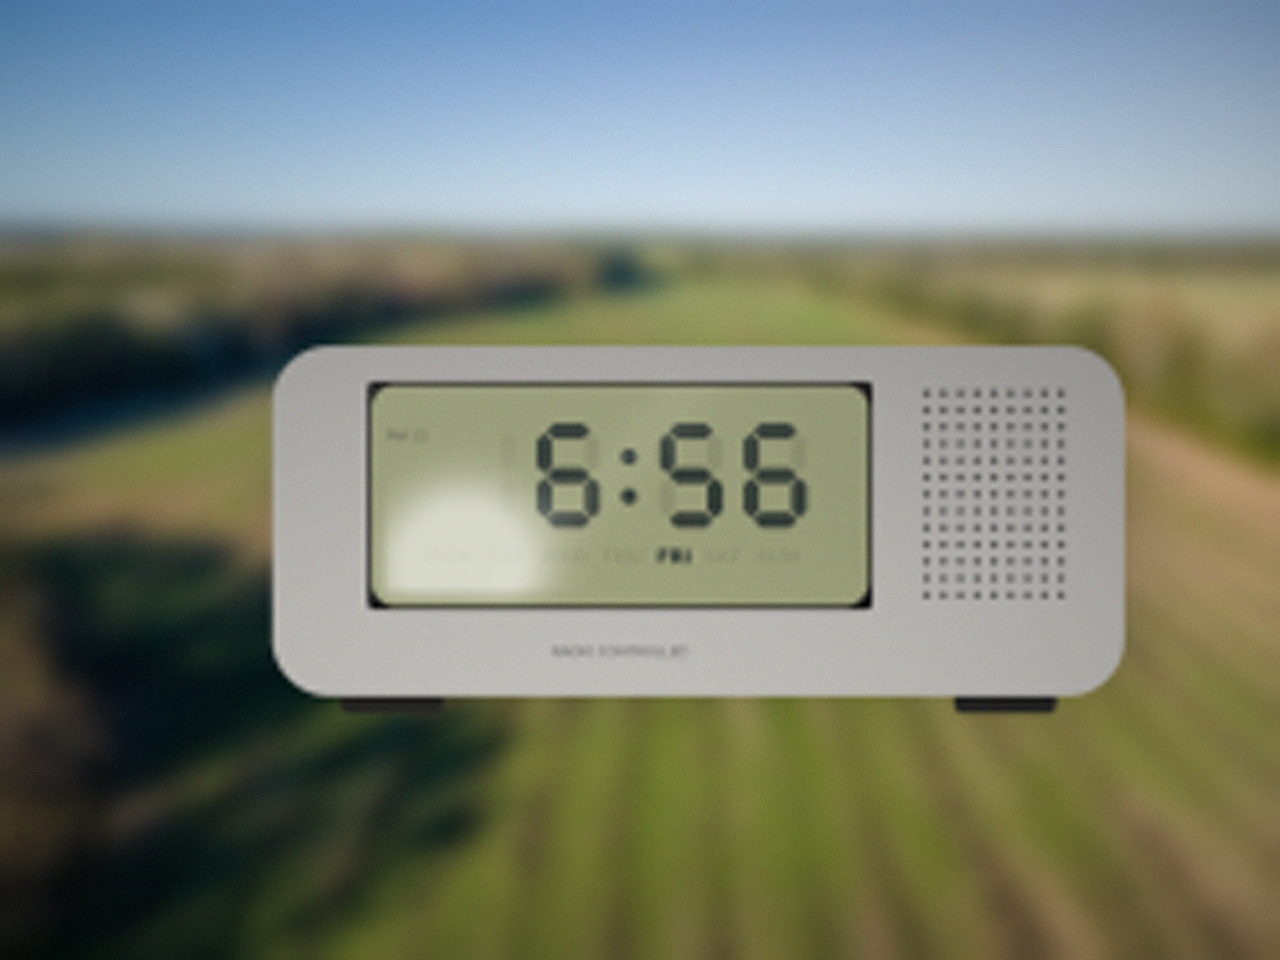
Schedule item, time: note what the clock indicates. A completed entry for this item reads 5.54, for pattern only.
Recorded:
6.56
